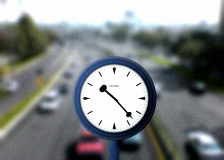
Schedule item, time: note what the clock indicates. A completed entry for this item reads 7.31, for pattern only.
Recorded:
10.23
